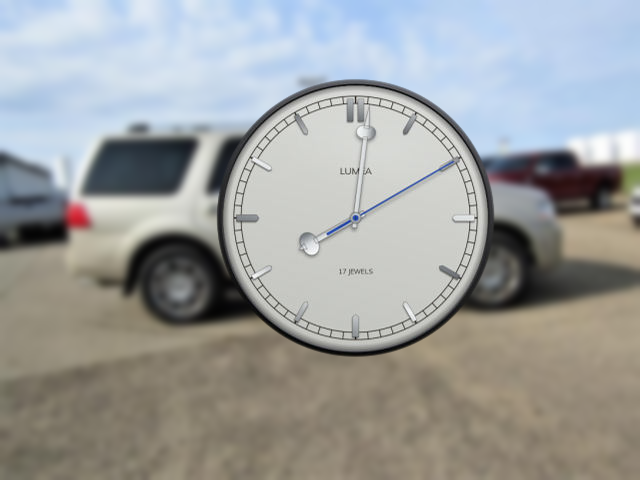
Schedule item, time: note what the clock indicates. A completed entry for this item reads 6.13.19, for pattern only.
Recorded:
8.01.10
